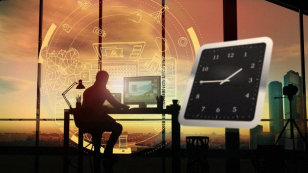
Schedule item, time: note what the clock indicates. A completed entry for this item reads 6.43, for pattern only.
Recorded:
1.45
